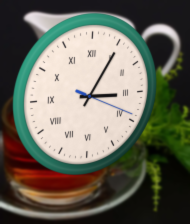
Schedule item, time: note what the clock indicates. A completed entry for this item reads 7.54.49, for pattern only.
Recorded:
3.05.19
